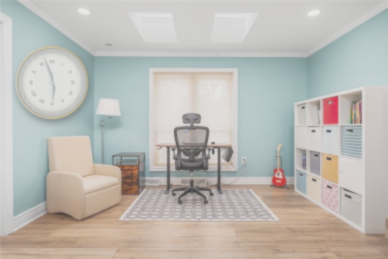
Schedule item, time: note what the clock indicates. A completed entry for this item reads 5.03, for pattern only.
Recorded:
5.57
